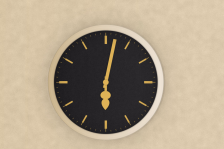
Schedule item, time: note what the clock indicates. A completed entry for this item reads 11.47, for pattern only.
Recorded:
6.02
